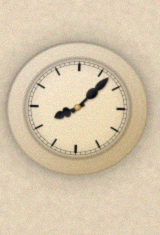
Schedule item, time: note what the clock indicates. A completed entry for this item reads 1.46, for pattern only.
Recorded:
8.07
